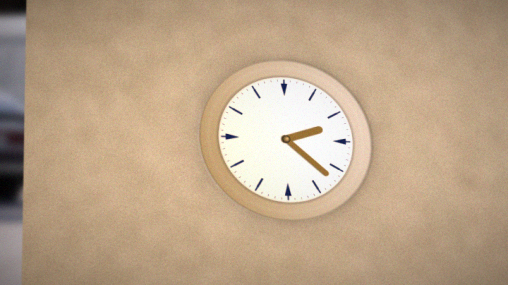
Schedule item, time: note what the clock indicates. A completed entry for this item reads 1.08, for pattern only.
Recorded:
2.22
